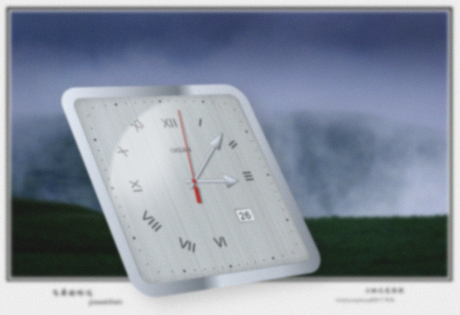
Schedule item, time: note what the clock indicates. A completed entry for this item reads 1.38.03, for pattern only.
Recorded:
3.08.02
